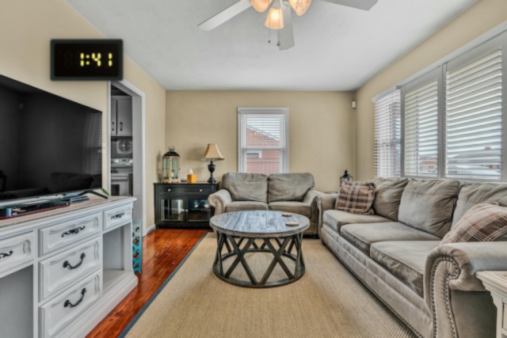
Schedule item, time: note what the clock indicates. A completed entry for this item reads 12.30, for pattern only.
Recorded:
1.41
